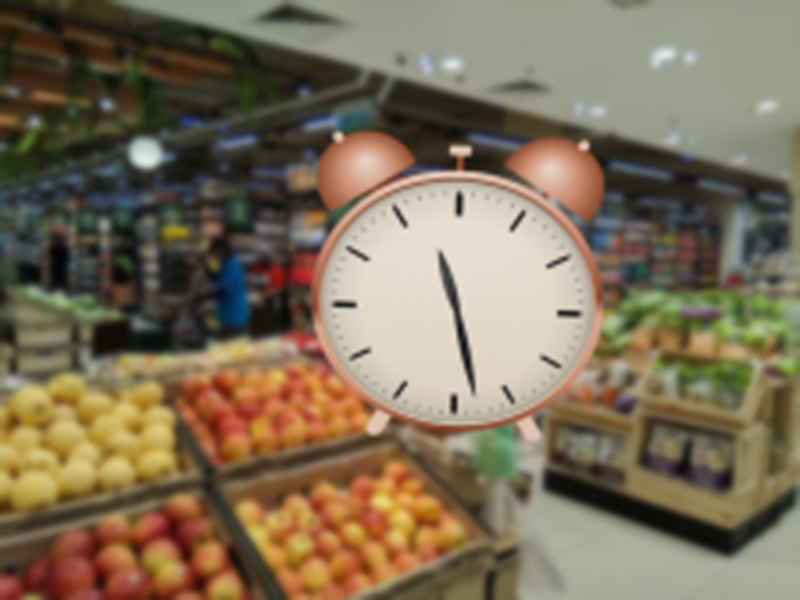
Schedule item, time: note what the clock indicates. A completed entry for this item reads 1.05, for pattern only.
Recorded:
11.28
